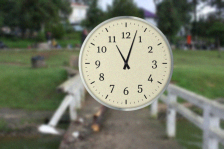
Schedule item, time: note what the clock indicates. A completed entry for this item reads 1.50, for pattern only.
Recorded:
11.03
